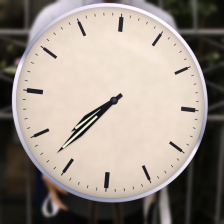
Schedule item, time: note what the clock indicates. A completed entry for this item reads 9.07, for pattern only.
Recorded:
7.37
